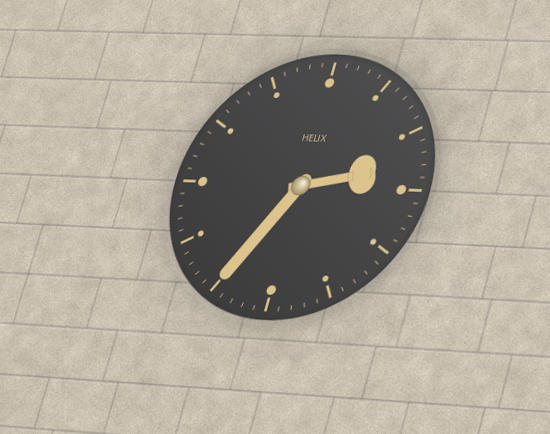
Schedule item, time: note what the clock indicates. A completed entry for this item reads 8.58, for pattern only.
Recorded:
2.35
